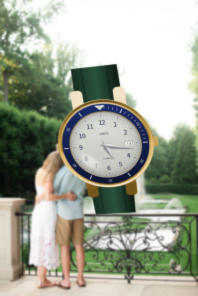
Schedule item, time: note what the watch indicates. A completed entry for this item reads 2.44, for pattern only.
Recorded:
5.17
